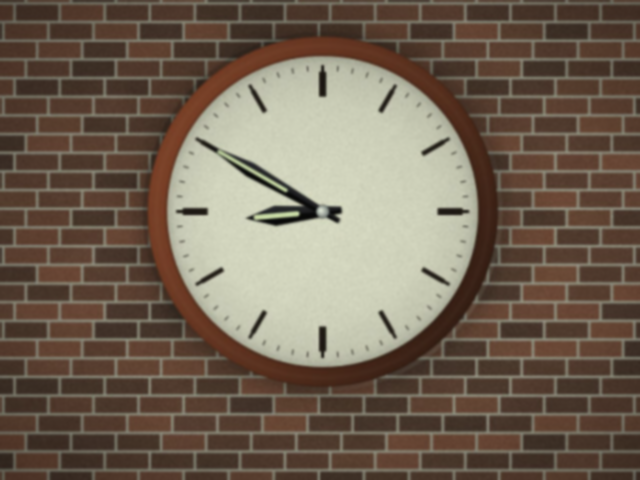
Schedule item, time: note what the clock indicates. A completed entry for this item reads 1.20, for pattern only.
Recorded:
8.50
